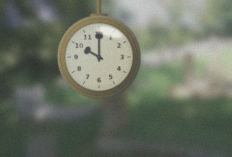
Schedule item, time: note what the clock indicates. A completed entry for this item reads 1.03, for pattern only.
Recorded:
10.00
